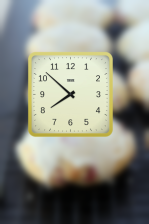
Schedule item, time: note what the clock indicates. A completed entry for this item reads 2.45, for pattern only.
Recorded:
7.52
